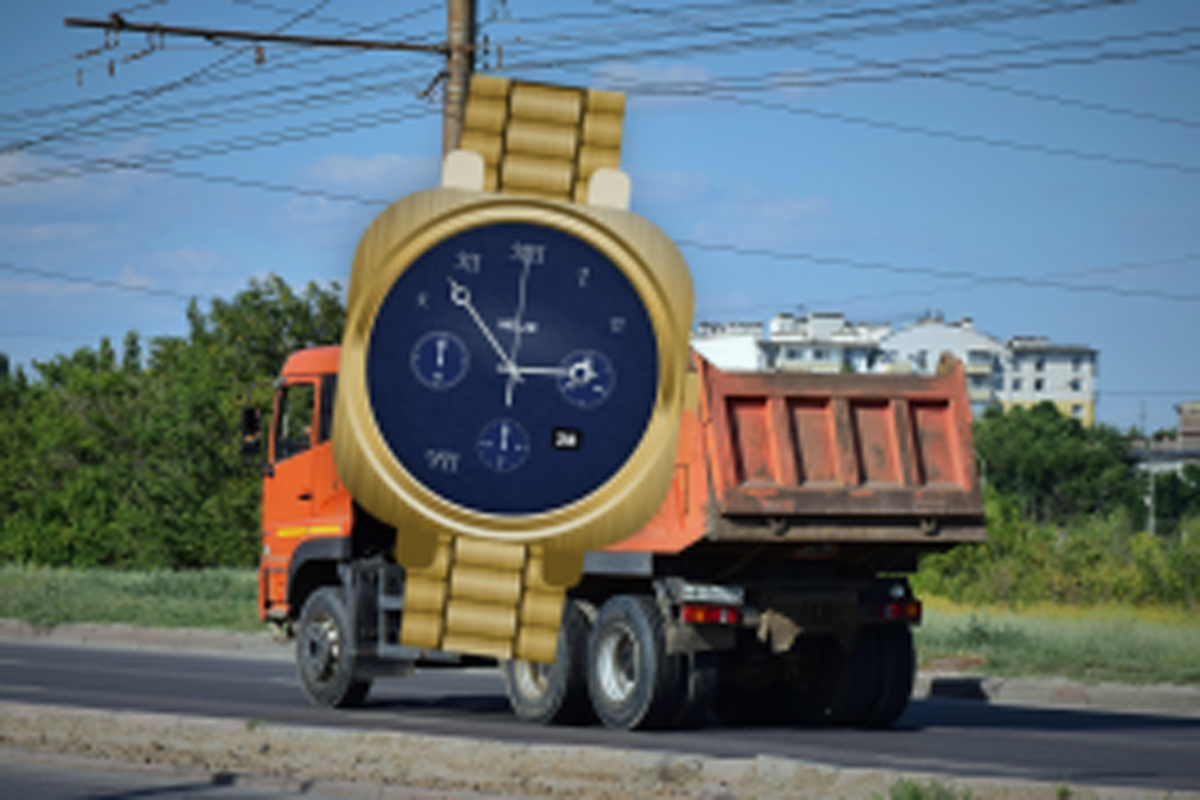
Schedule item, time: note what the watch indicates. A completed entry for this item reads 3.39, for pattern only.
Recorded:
2.53
